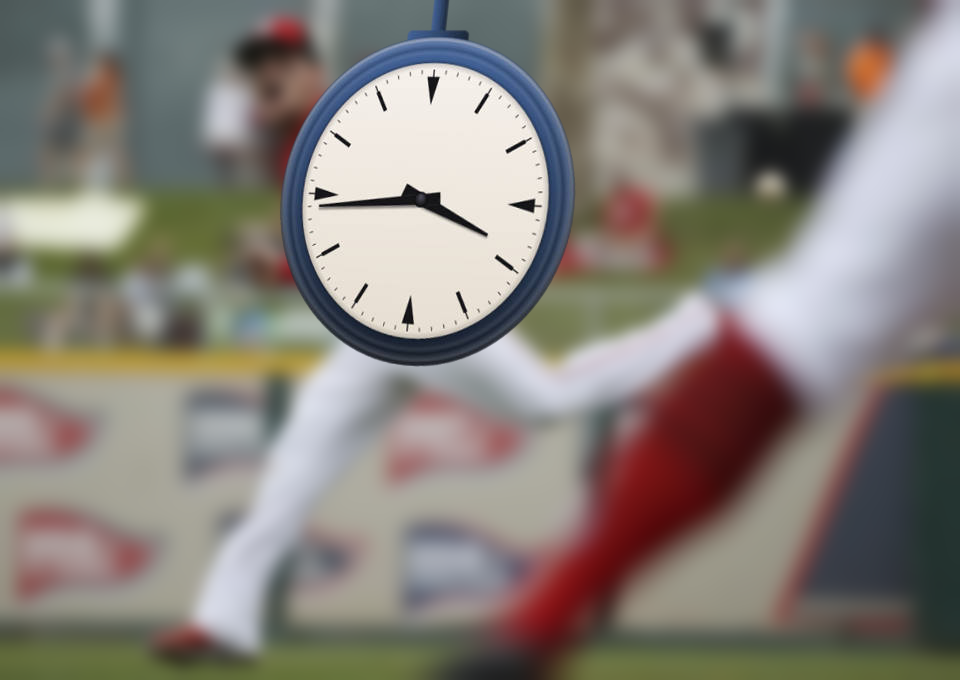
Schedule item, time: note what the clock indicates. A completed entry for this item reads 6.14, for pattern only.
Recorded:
3.44
